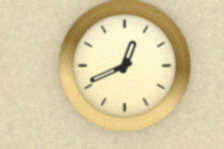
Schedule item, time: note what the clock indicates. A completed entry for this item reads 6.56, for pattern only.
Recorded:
12.41
